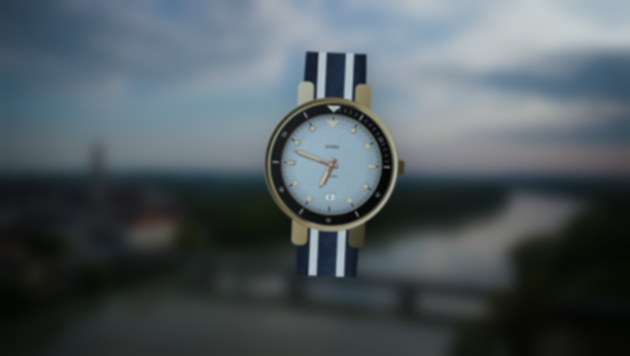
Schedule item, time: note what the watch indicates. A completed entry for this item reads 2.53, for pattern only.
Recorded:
6.48
